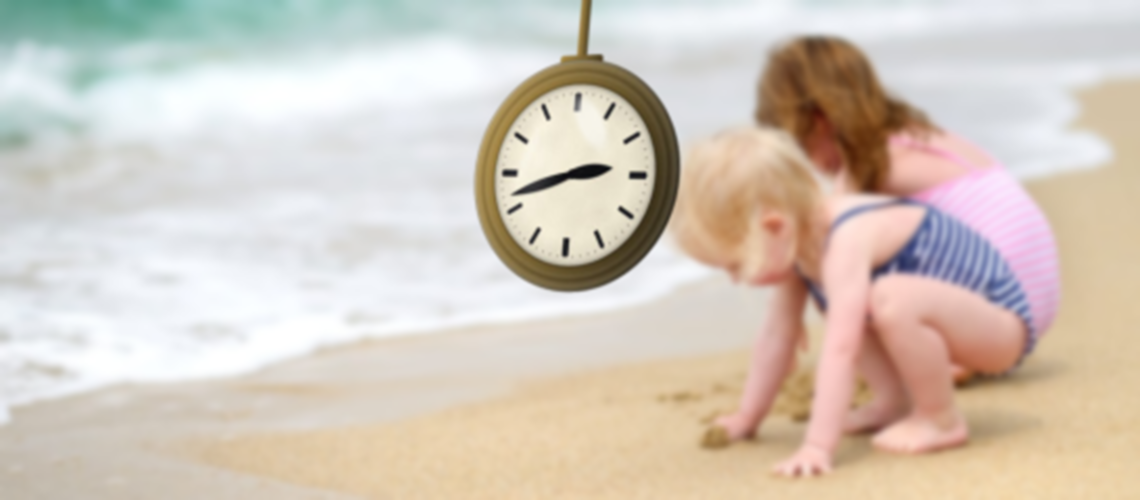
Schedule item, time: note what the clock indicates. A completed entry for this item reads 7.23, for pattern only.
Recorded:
2.42
